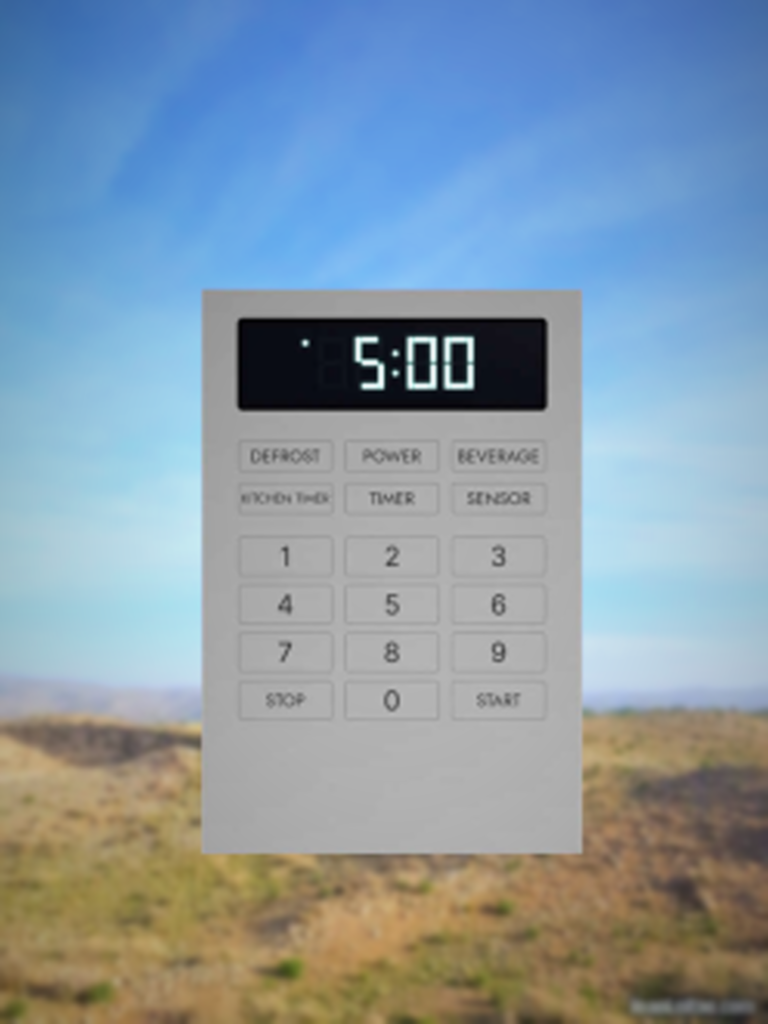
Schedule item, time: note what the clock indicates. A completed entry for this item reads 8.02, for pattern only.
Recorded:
5.00
